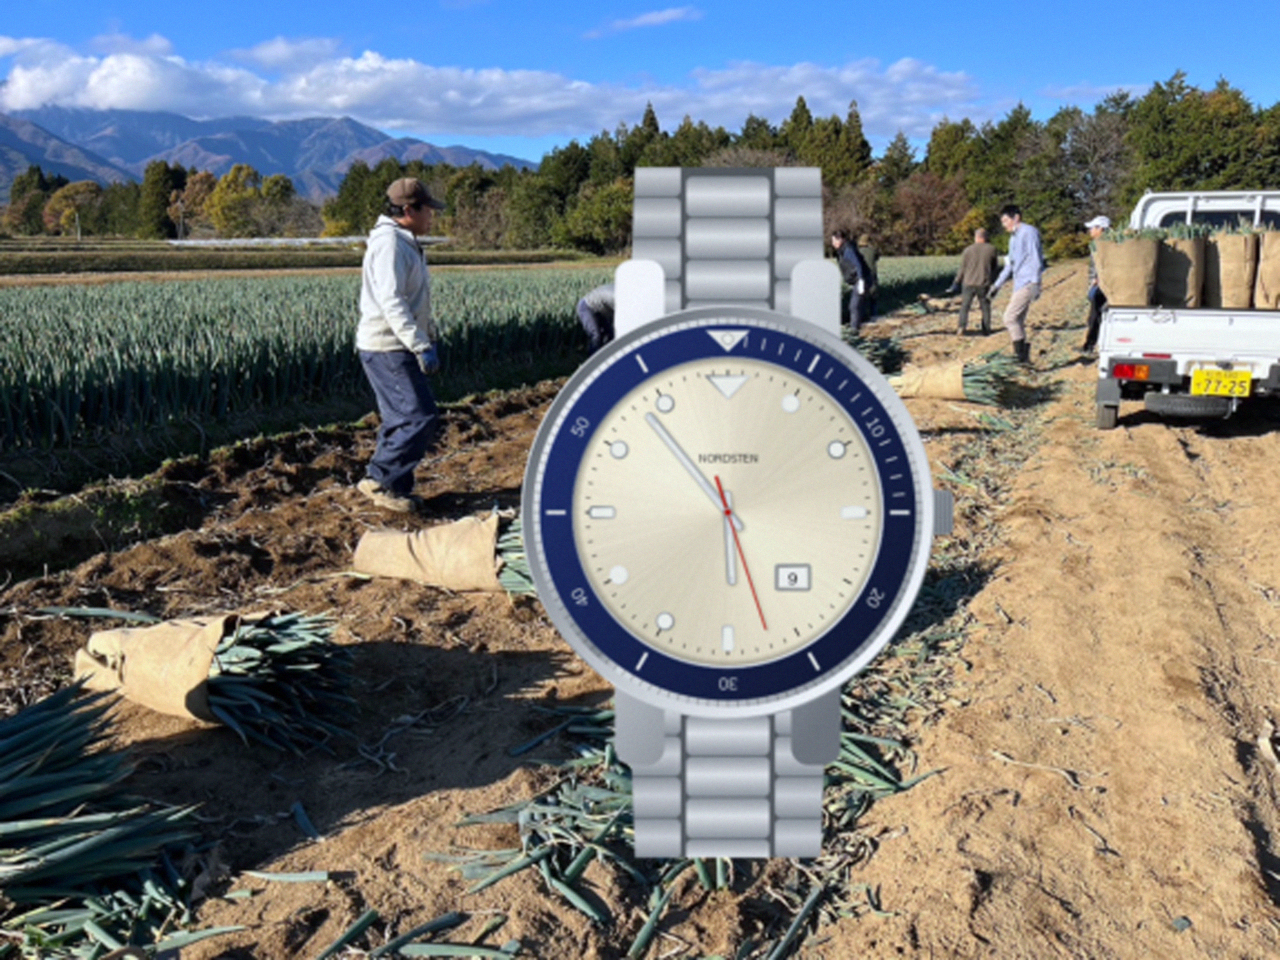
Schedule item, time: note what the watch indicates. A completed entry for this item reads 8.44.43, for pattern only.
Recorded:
5.53.27
